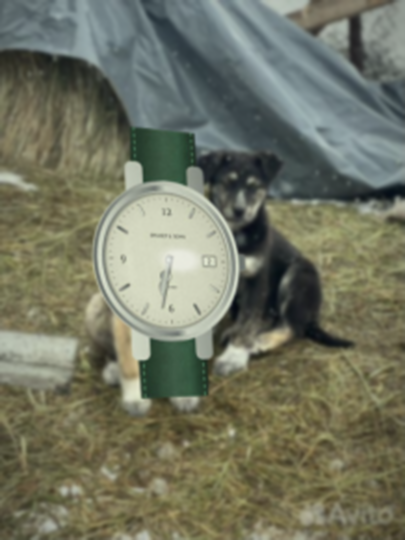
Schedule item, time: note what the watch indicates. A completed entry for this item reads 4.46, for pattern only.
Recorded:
6.32
